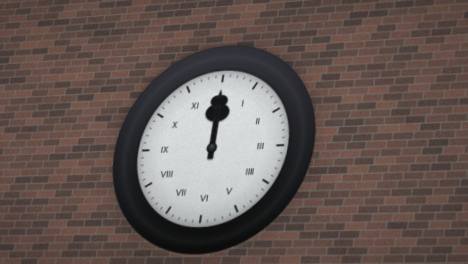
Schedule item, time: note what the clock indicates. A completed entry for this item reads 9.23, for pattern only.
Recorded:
12.00
